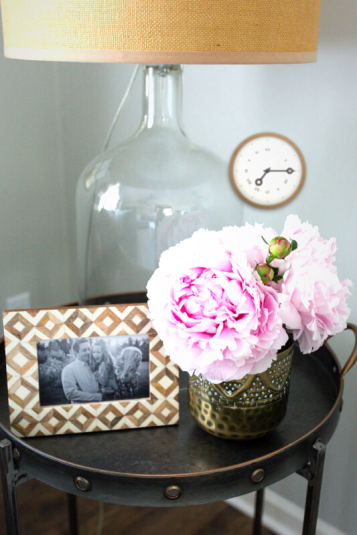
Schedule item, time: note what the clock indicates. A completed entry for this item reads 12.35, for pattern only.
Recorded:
7.15
